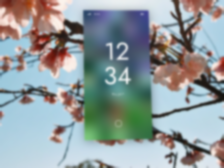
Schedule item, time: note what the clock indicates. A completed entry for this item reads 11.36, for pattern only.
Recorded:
12.34
